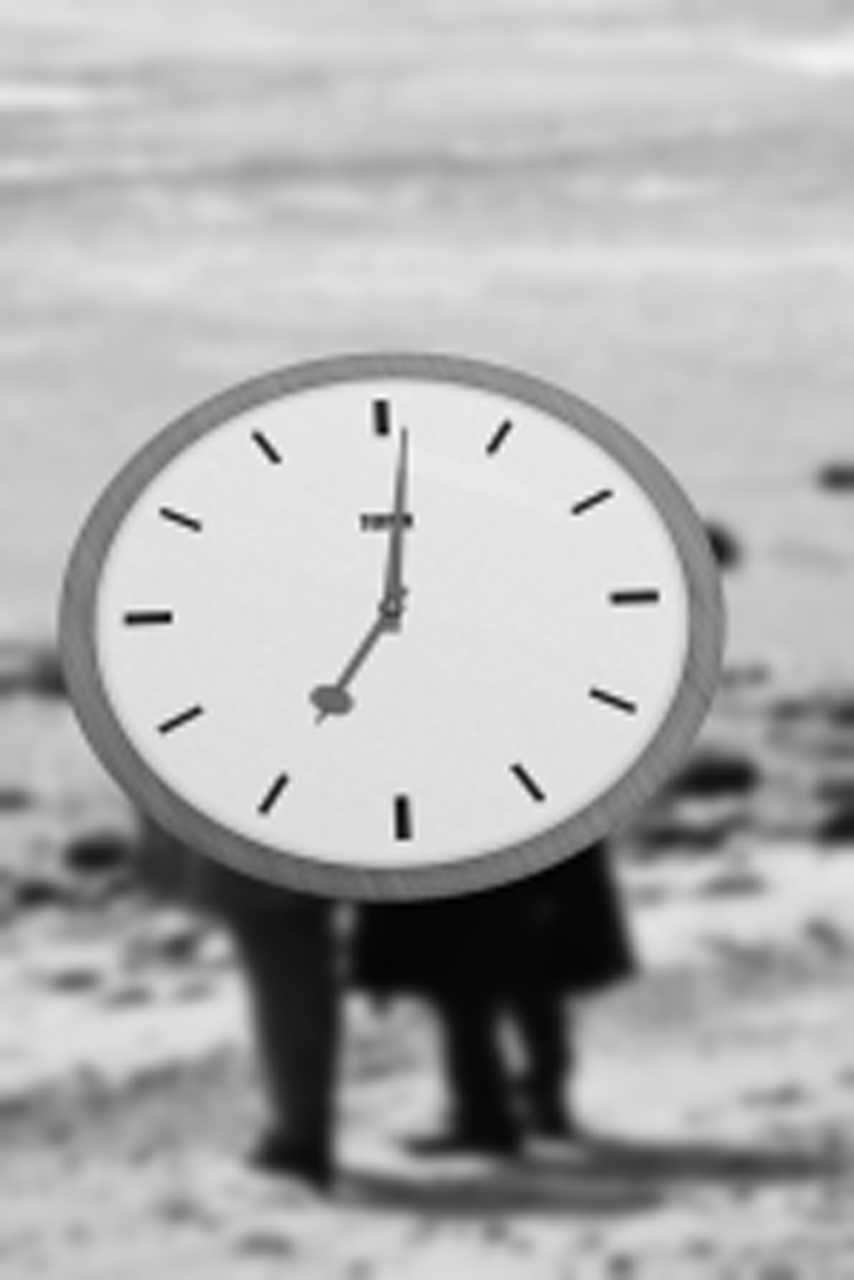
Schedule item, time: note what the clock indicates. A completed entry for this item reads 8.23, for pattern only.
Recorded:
7.01
